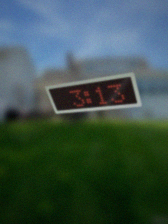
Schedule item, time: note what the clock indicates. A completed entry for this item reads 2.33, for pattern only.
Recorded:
3.13
